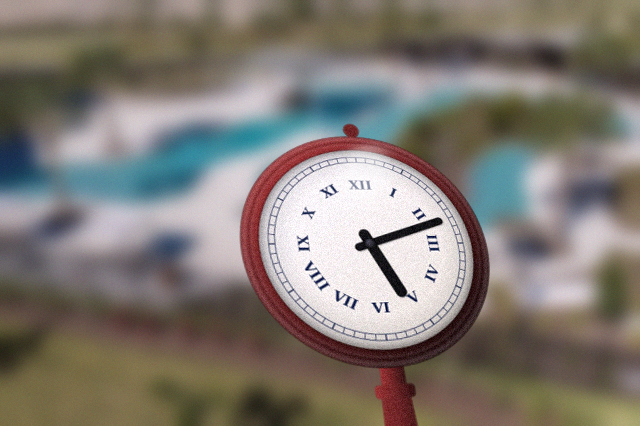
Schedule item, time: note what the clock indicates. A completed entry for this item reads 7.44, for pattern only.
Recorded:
5.12
